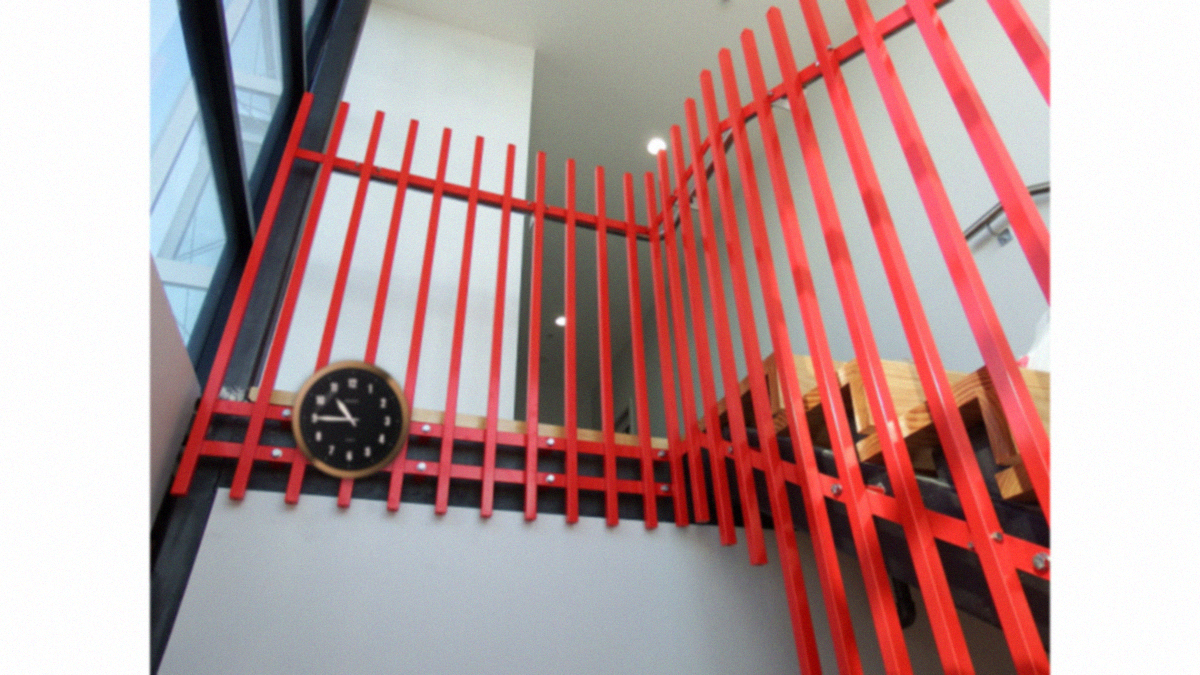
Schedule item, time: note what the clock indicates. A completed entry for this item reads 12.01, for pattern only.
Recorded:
10.45
